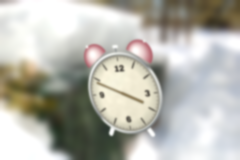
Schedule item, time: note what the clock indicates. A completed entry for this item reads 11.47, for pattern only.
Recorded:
3.49
